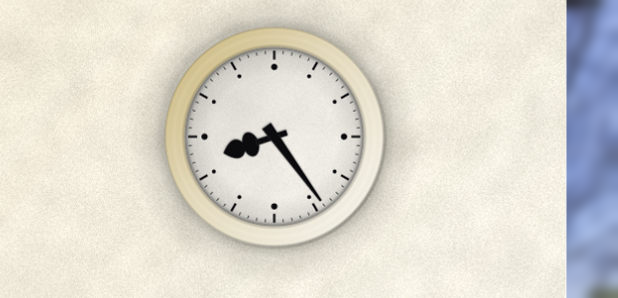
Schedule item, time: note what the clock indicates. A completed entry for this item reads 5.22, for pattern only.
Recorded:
8.24
